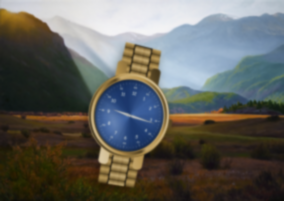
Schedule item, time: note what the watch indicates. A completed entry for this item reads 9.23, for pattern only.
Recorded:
9.16
